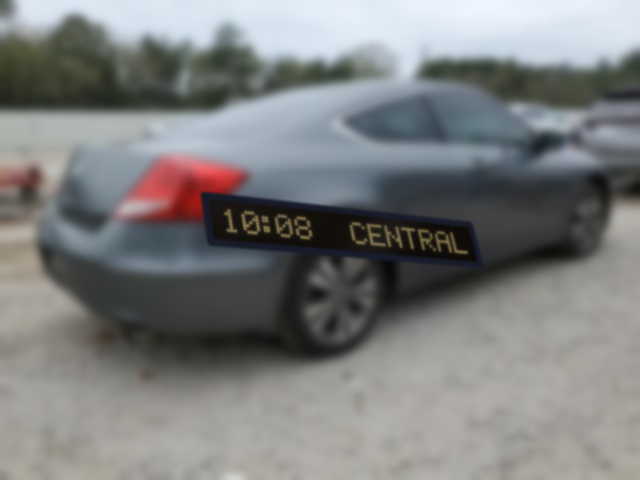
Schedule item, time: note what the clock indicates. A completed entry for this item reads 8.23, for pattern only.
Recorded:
10.08
